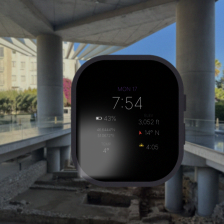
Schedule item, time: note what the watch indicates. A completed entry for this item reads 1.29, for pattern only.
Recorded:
7.54
